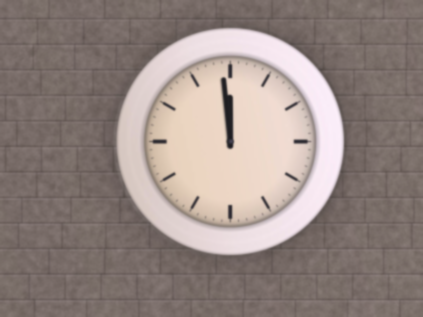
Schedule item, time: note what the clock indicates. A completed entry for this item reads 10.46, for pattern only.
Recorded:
11.59
